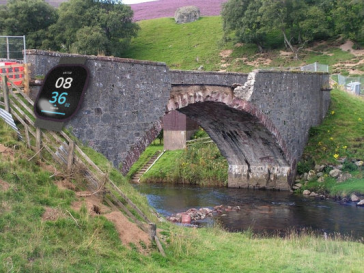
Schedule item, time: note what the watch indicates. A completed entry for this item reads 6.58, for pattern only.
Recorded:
8.36
